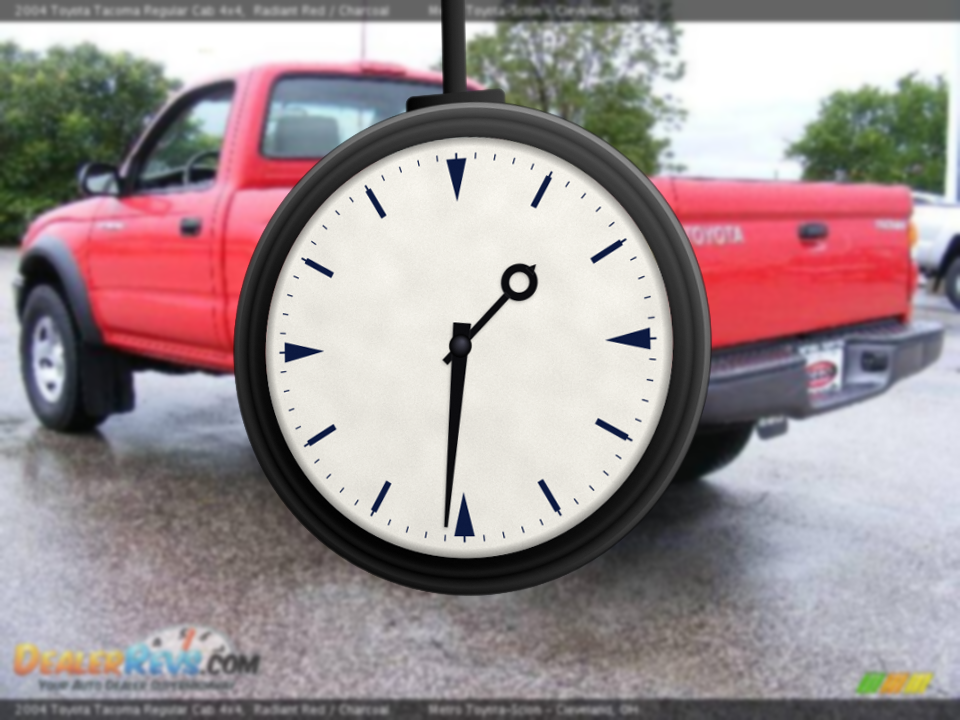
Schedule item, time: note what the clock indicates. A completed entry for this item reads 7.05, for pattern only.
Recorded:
1.31
